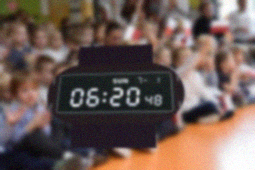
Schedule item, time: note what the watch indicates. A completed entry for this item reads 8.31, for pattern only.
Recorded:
6.20
